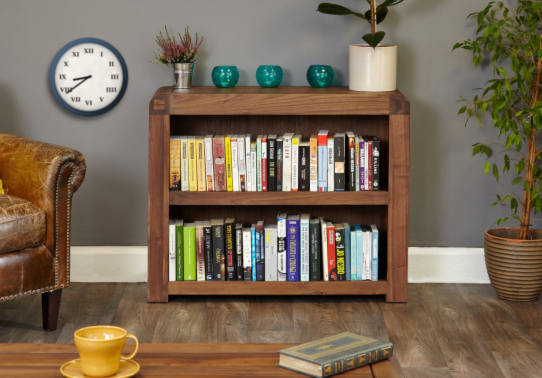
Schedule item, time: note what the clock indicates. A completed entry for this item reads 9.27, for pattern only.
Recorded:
8.39
